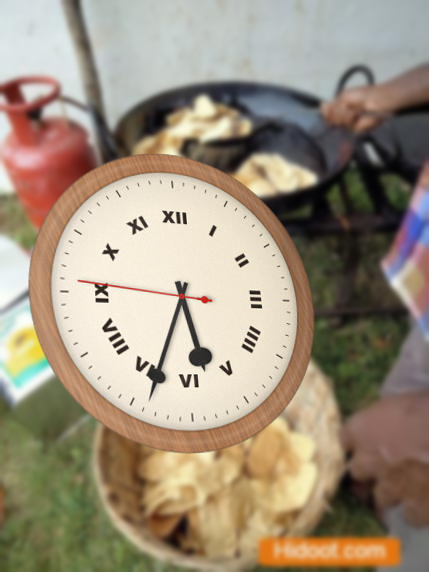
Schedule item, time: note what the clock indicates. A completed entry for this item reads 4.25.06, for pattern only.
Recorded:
5.33.46
